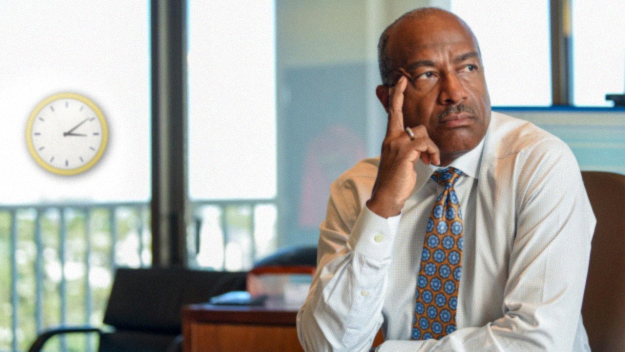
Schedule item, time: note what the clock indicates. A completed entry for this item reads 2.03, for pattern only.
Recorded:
3.09
